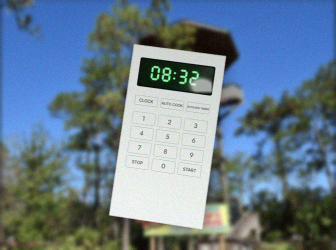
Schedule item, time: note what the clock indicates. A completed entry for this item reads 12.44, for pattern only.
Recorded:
8.32
